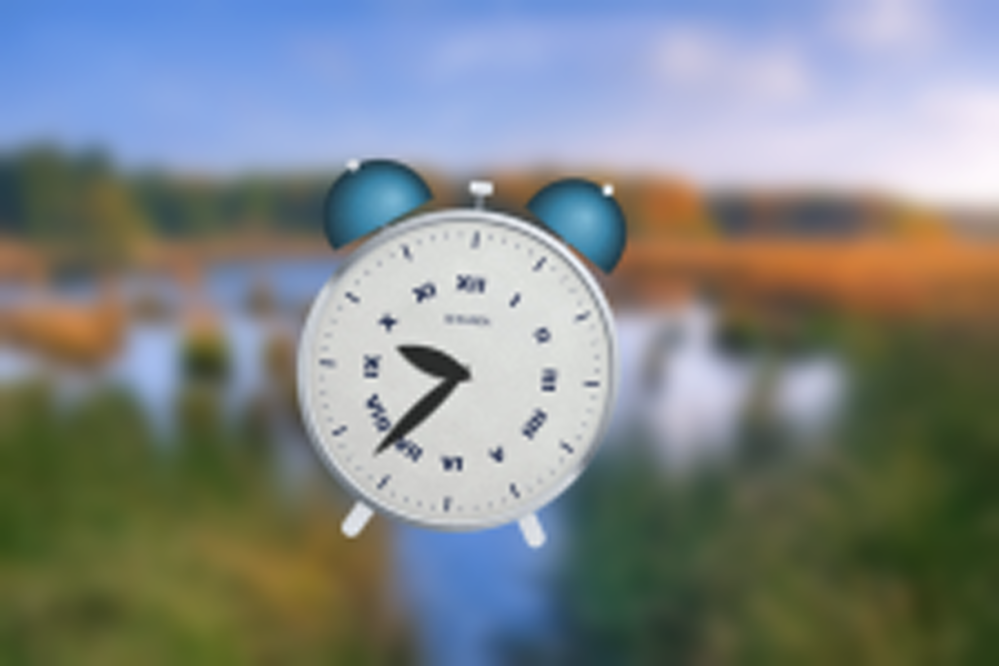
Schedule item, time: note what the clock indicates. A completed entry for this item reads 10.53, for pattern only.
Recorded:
9.37
